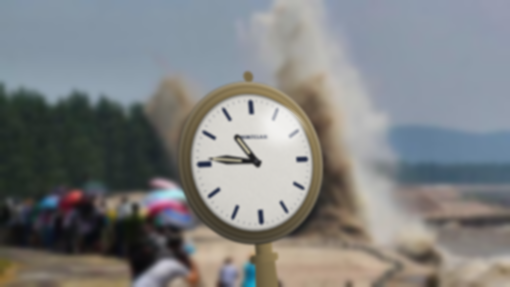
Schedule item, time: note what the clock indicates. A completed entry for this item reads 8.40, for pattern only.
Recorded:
10.46
